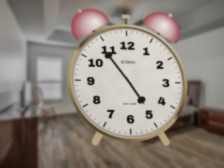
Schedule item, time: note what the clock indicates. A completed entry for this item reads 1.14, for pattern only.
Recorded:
4.54
